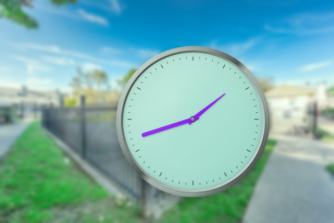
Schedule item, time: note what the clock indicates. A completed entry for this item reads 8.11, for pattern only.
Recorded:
1.42
